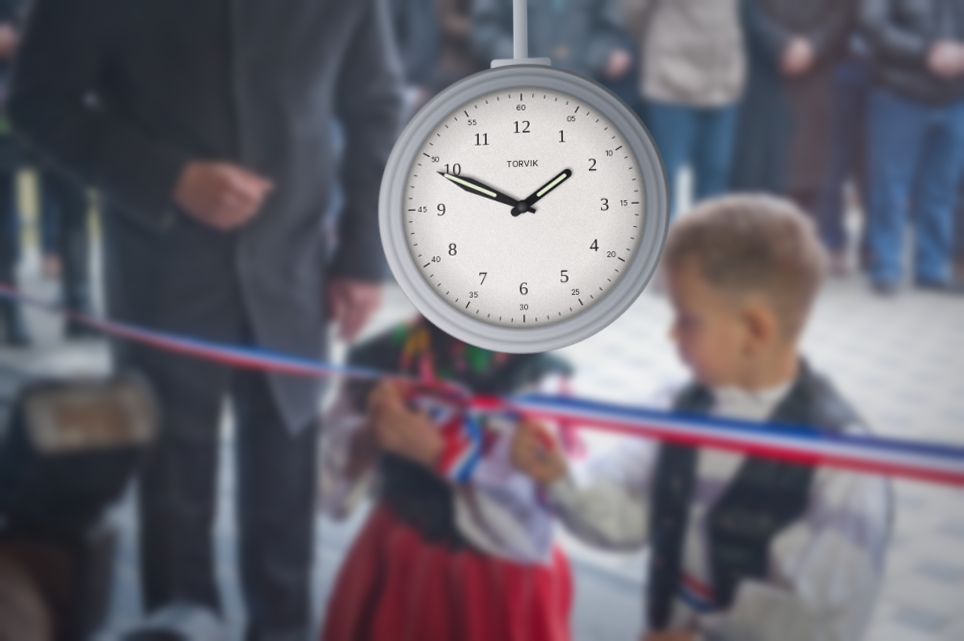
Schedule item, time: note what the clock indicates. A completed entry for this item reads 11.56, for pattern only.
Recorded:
1.49
